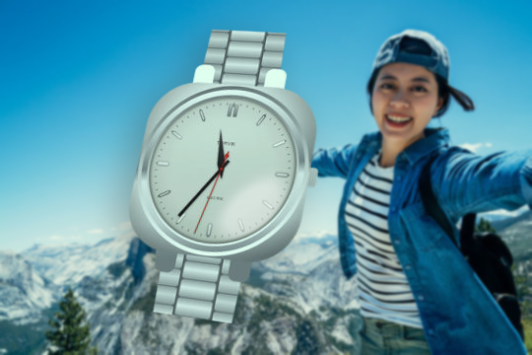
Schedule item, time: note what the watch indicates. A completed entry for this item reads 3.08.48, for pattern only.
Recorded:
11.35.32
